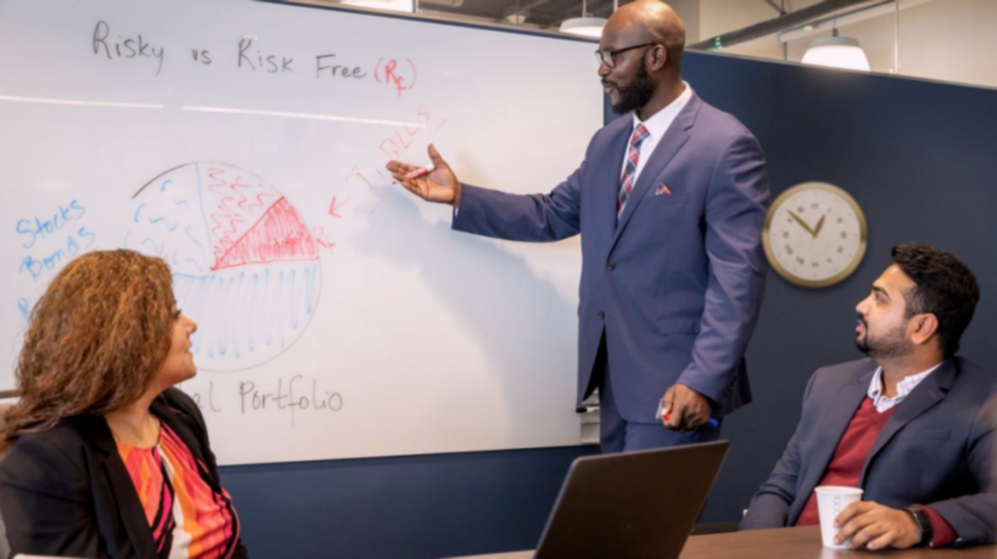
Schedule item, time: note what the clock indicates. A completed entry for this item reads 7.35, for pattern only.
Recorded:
12.52
